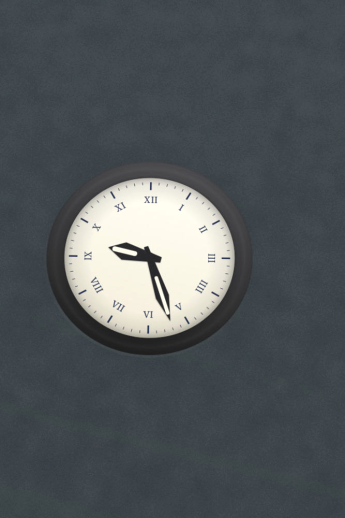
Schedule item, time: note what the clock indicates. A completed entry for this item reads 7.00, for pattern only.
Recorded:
9.27
